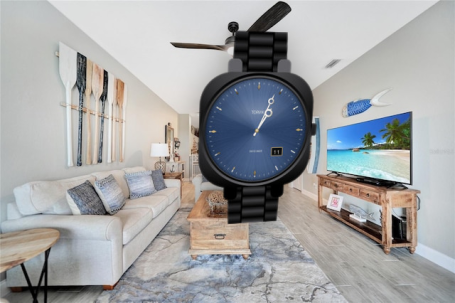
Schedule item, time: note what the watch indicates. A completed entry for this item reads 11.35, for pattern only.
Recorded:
1.04
